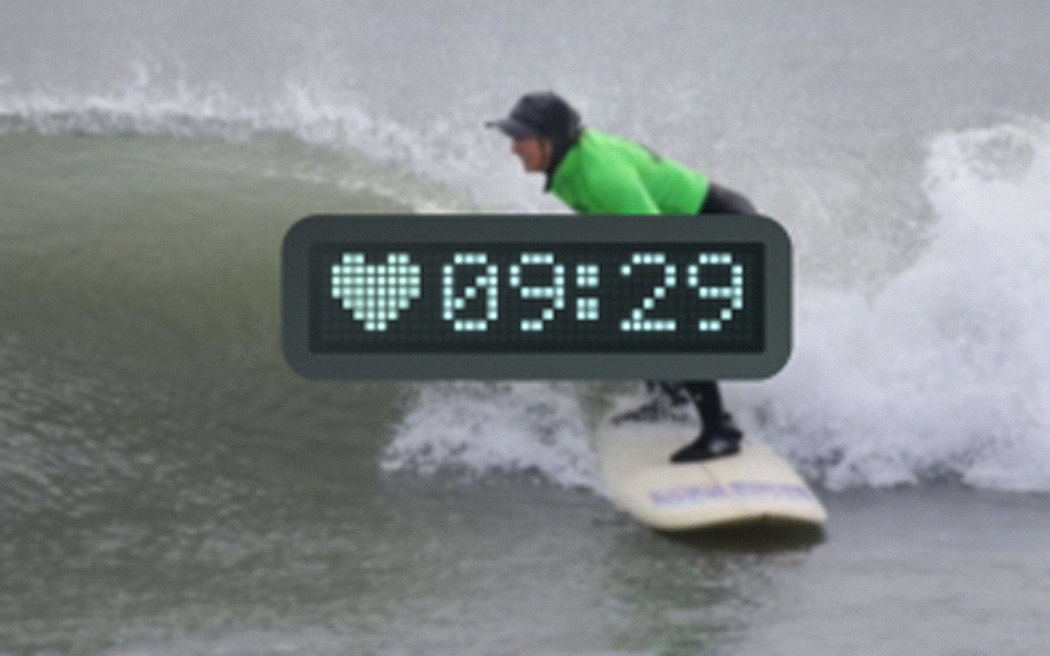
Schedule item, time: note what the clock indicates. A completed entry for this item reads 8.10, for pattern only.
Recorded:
9.29
